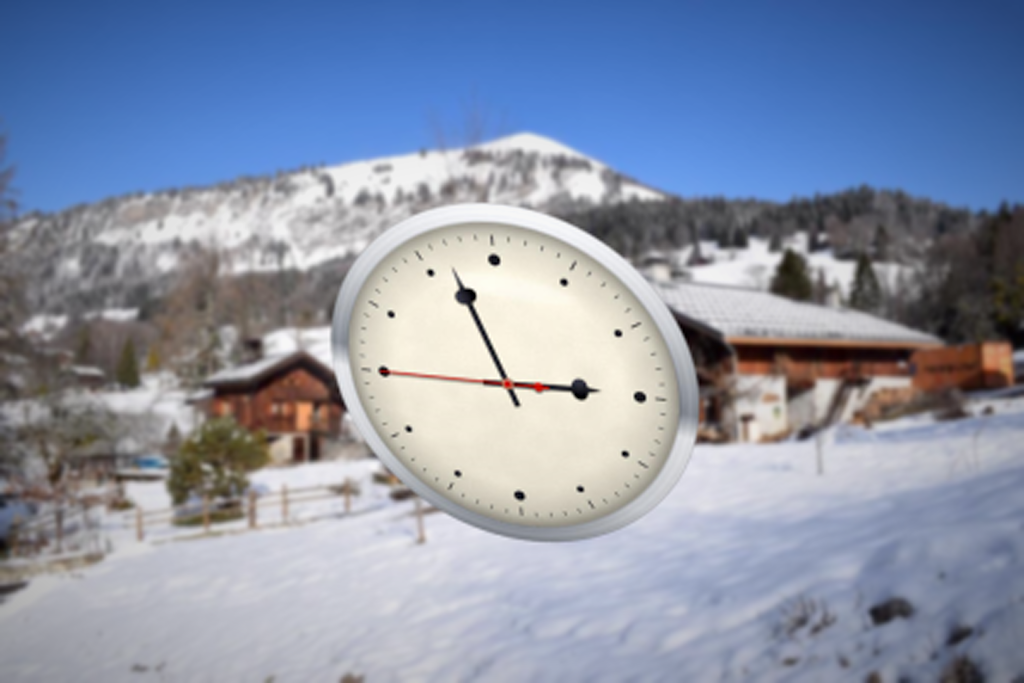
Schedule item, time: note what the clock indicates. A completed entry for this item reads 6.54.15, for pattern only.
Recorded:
2.56.45
